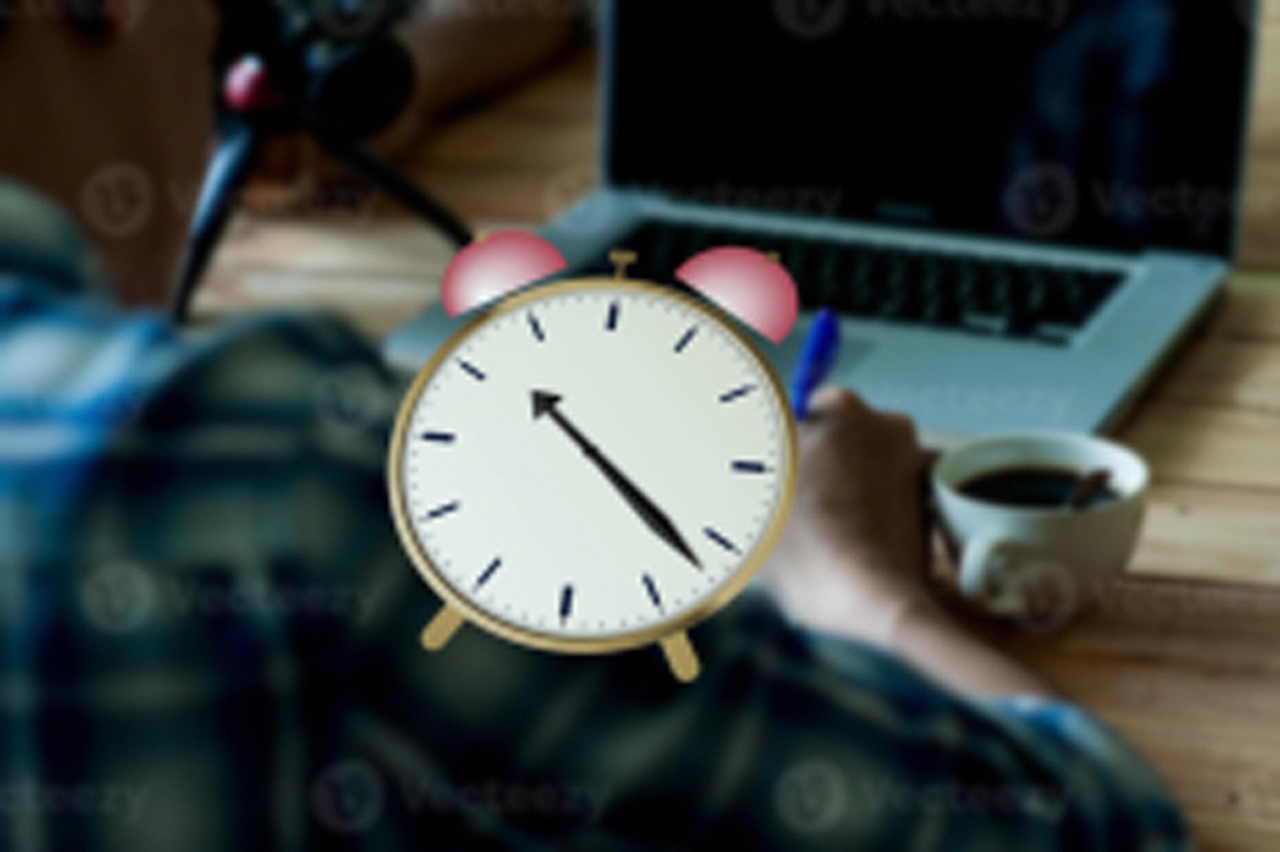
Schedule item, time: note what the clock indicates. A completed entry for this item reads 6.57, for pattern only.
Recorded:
10.22
